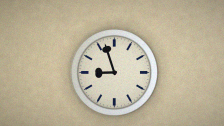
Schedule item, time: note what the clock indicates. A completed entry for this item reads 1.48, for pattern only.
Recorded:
8.57
